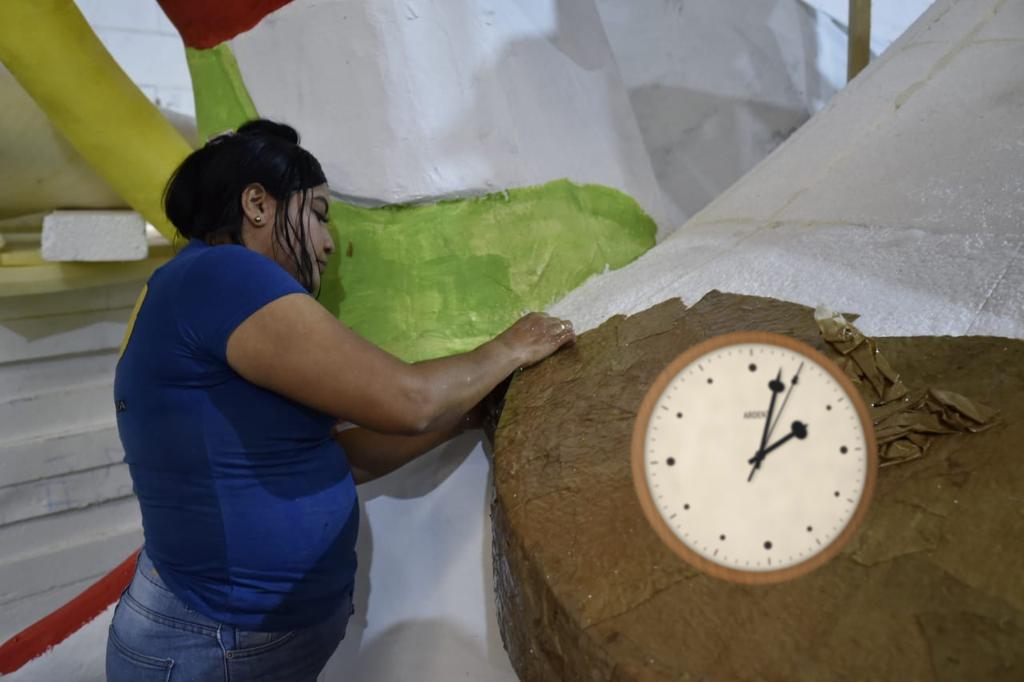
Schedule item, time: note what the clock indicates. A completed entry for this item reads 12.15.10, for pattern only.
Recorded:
2.03.05
